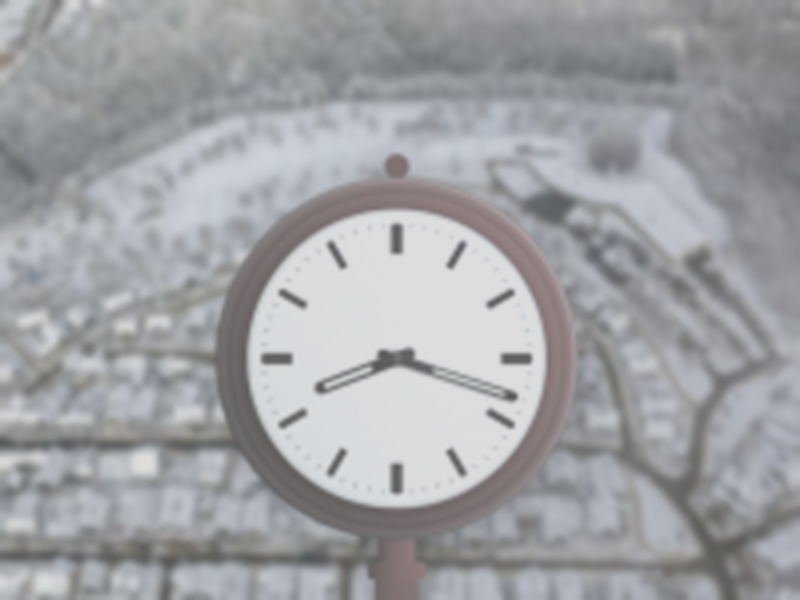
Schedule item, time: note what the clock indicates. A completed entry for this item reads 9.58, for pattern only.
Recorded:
8.18
